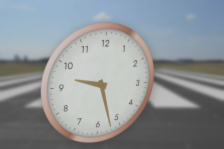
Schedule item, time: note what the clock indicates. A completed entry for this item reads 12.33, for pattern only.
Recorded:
9.27
